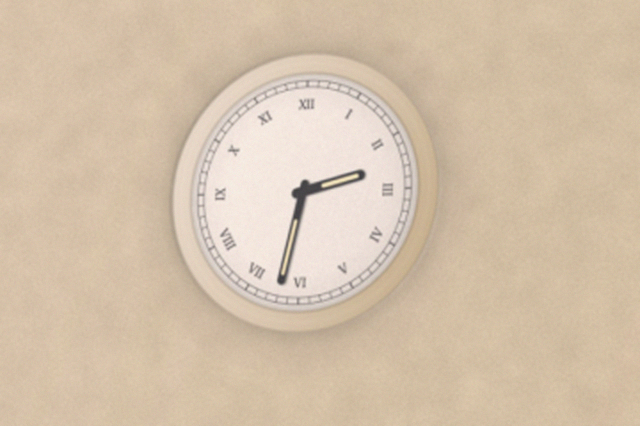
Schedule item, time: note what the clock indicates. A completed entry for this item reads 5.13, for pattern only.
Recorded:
2.32
